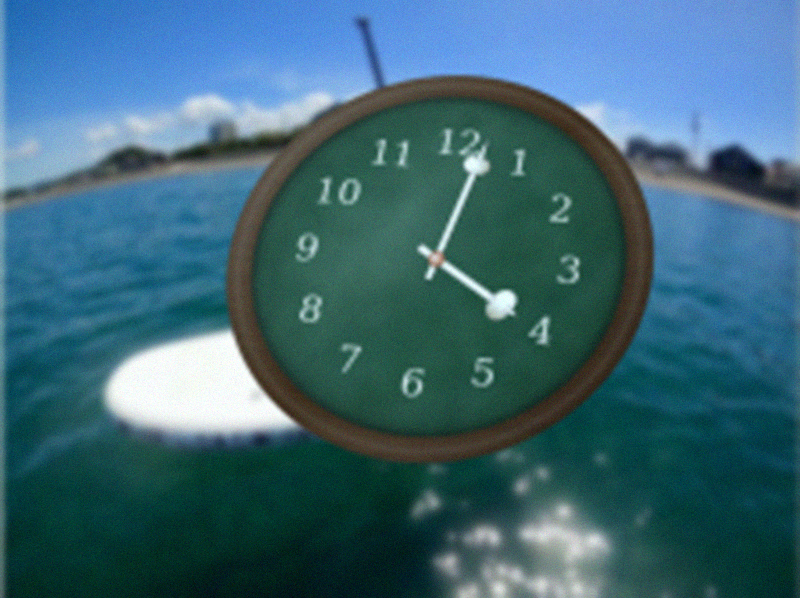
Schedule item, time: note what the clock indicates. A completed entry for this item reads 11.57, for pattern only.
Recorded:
4.02
